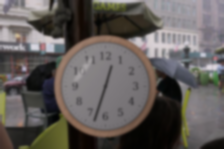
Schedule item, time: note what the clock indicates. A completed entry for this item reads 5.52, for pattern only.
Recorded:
12.33
